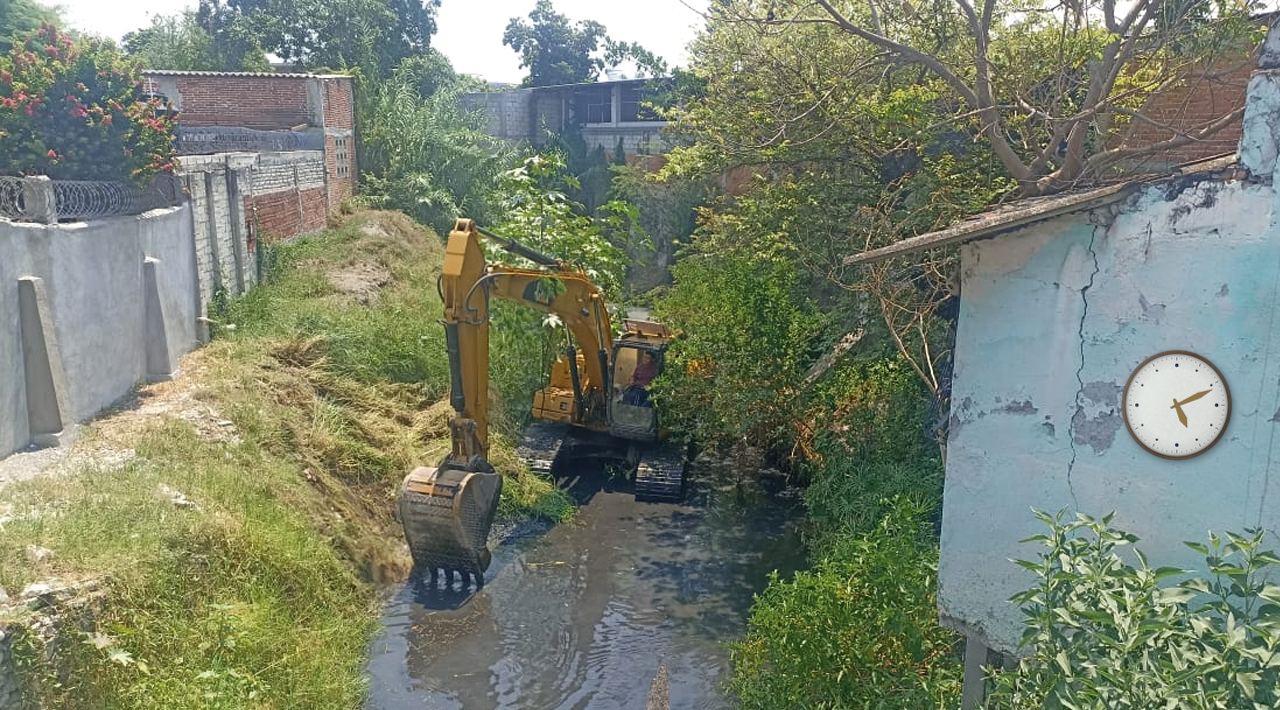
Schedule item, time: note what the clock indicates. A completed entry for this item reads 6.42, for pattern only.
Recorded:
5.11
